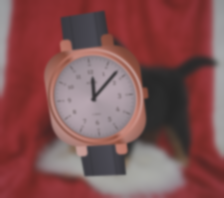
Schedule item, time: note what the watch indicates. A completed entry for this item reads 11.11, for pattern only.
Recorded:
12.08
